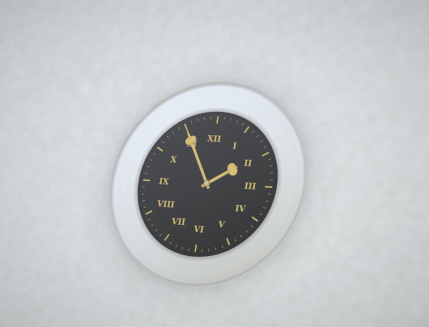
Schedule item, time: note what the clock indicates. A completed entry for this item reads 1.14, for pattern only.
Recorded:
1.55
